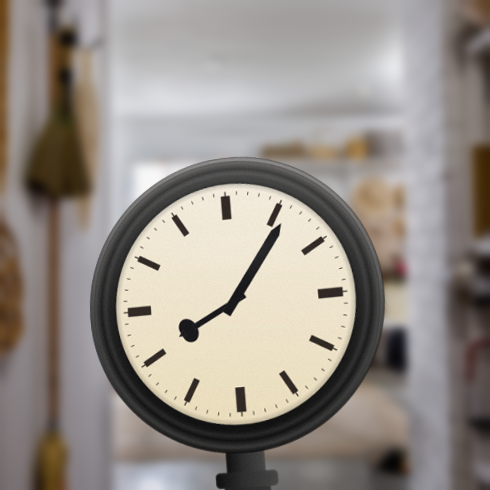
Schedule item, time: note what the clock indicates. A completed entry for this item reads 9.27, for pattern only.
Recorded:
8.06
